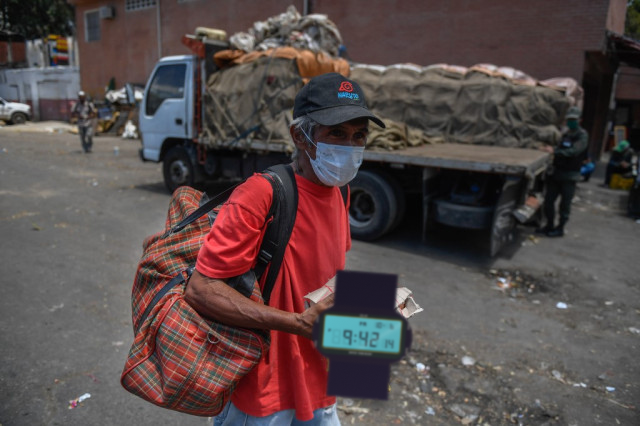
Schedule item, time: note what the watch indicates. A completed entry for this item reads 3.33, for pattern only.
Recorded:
9.42
